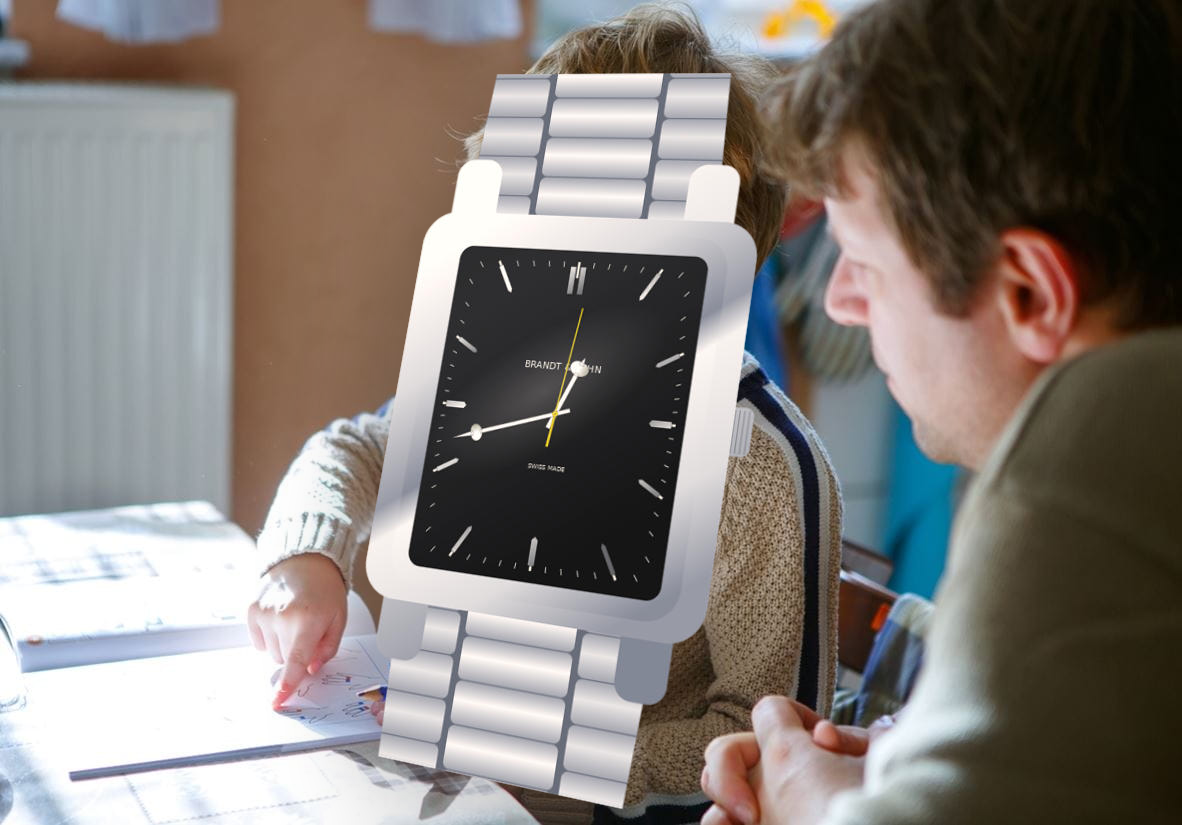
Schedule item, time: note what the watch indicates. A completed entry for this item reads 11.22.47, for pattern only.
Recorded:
12.42.01
